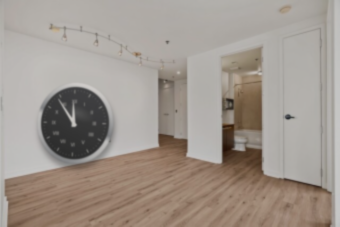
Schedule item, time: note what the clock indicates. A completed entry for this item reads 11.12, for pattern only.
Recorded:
11.54
